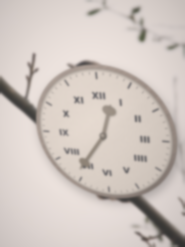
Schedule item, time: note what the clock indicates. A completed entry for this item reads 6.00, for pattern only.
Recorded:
12.36
